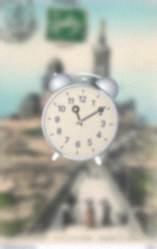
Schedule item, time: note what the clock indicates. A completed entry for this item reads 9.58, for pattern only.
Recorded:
11.09
